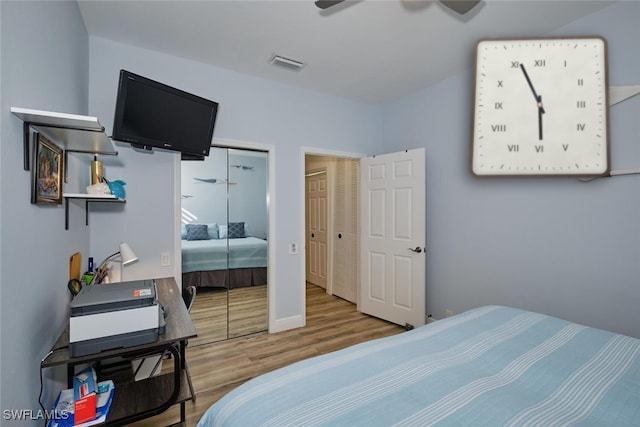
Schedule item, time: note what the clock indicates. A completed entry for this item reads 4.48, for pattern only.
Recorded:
5.56
